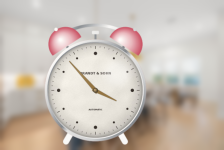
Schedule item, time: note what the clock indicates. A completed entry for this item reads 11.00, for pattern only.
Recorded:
3.53
